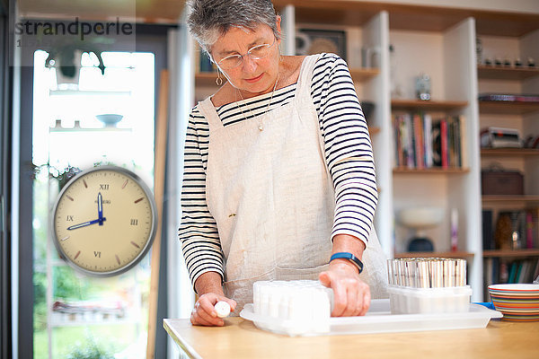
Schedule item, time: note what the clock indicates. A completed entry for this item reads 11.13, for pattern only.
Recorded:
11.42
